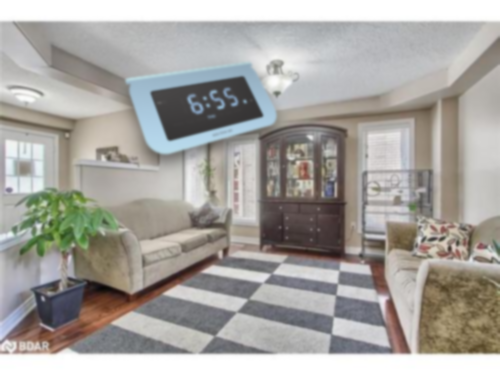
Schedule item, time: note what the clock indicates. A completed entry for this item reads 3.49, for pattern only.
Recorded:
6.55
